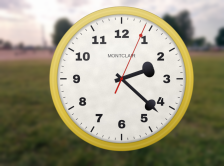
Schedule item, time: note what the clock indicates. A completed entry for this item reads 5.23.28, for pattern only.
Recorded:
2.22.04
